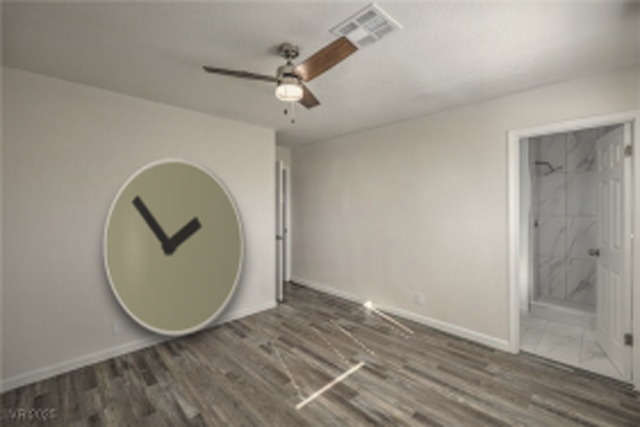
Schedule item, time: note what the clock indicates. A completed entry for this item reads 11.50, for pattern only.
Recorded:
1.53
